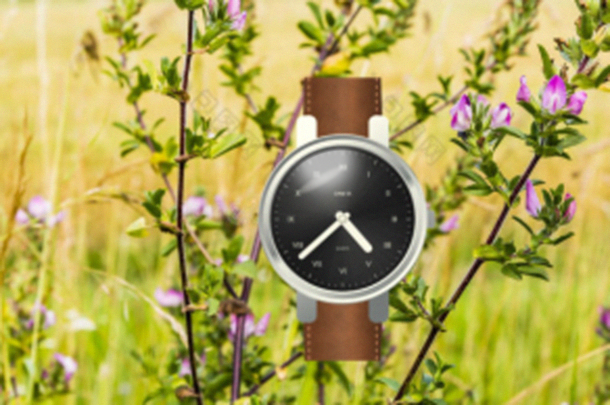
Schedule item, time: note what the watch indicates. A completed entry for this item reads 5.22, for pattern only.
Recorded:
4.38
